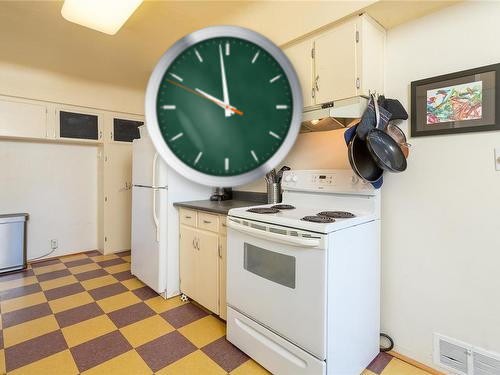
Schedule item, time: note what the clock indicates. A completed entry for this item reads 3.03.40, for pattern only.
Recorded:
9.58.49
